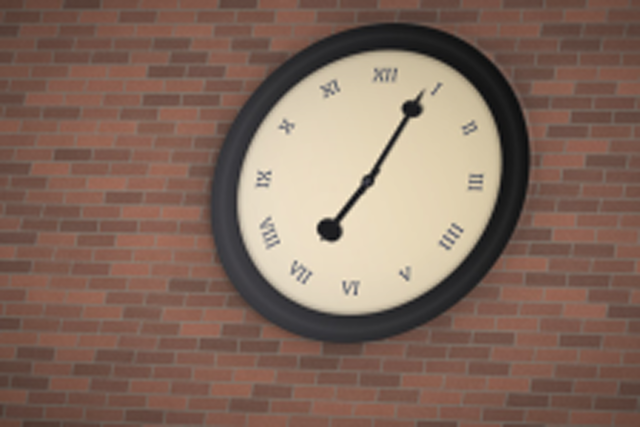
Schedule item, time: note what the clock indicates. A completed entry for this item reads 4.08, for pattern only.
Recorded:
7.04
